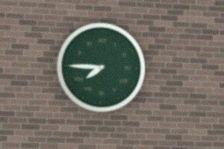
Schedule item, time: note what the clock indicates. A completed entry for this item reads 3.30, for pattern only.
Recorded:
7.45
